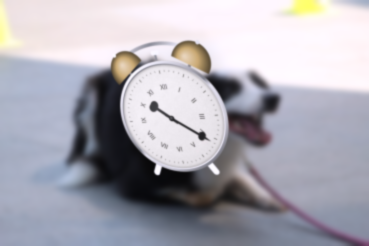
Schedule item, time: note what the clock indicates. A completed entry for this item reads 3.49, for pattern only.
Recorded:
10.21
